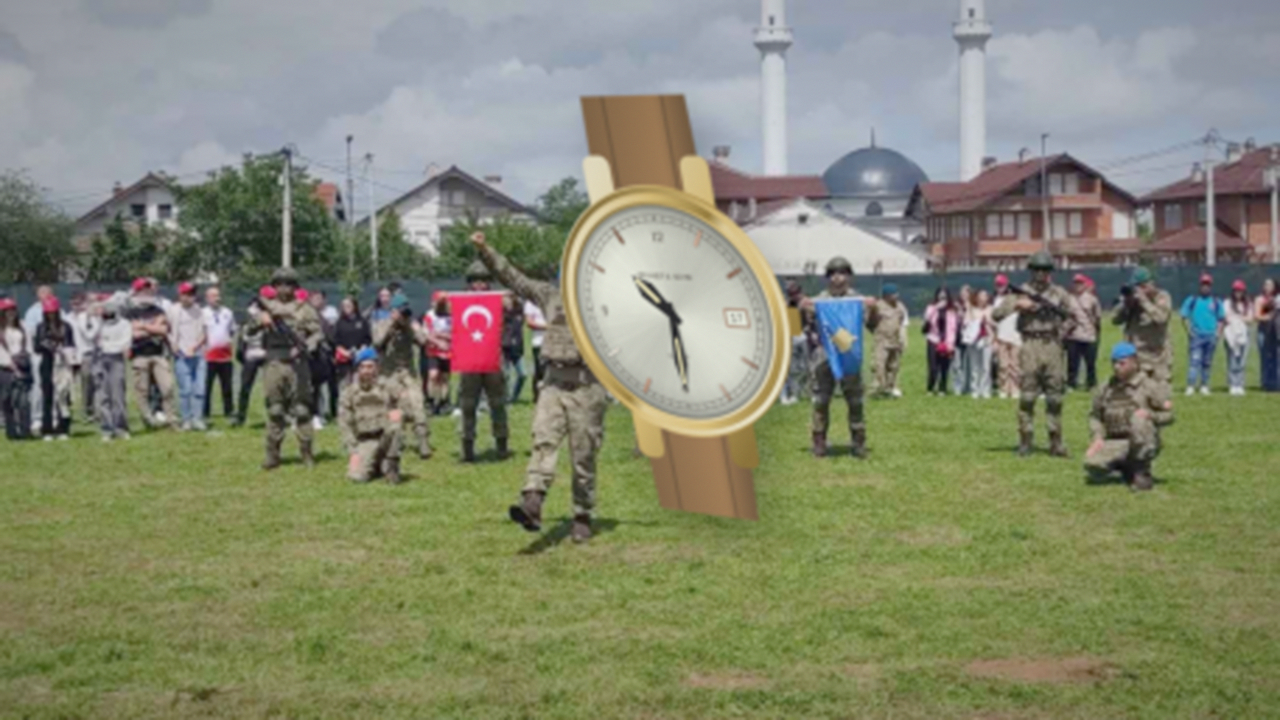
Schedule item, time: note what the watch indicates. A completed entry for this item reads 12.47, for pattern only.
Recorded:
10.30
